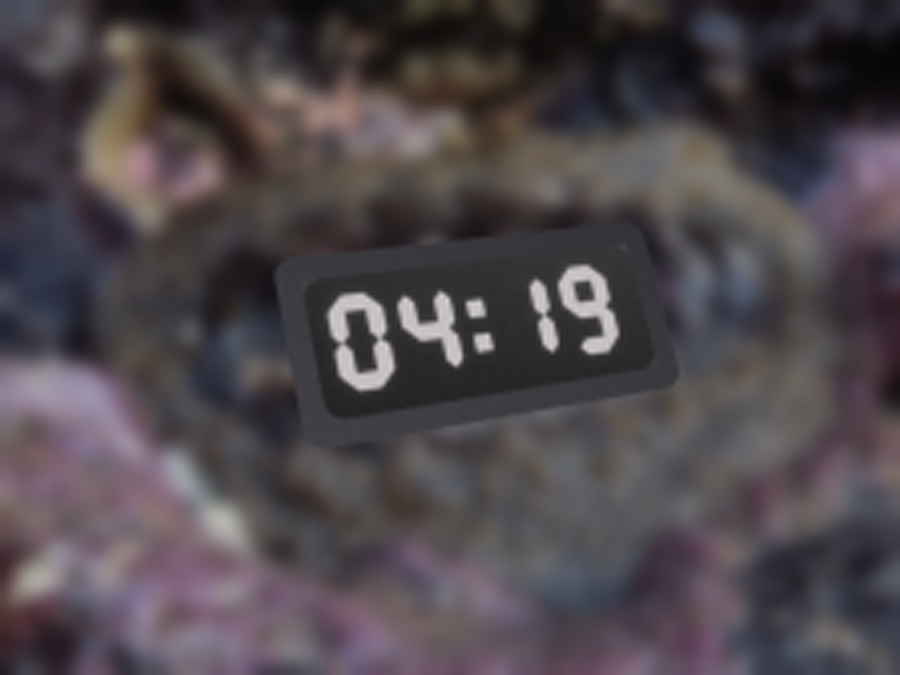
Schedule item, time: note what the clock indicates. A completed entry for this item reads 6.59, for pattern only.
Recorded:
4.19
